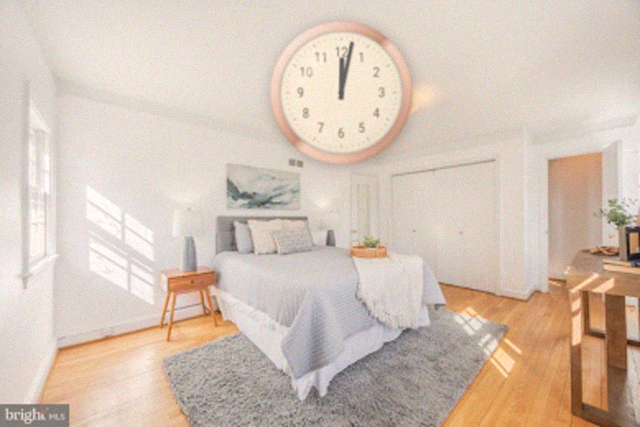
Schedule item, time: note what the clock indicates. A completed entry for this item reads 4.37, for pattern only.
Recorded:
12.02
